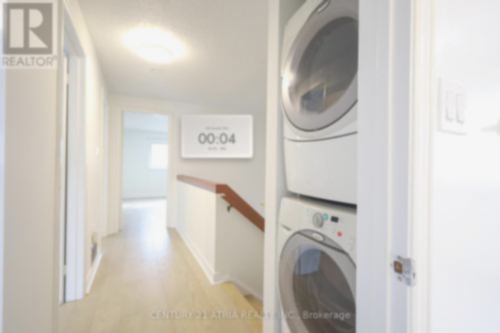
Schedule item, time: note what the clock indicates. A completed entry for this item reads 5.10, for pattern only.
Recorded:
0.04
